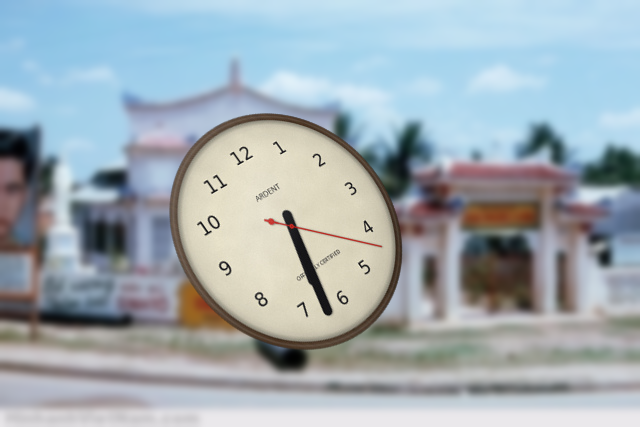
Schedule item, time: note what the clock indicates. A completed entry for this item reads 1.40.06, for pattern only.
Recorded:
6.32.22
